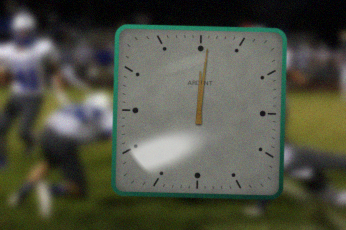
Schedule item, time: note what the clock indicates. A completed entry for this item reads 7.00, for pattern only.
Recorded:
12.01
